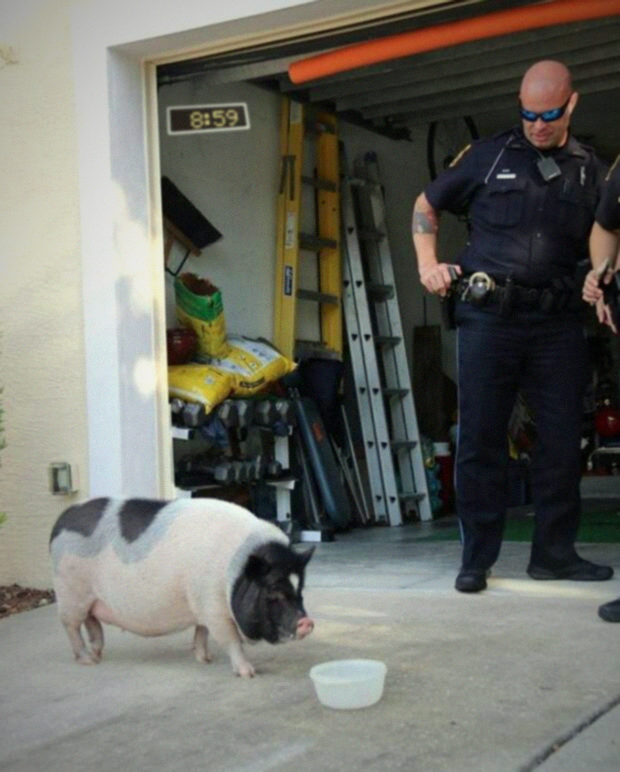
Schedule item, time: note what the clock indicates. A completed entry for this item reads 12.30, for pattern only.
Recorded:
8.59
